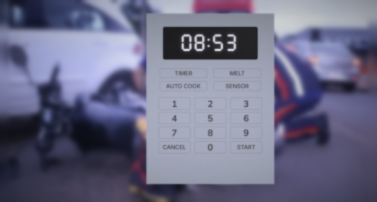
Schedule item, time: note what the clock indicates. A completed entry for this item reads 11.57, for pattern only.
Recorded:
8.53
